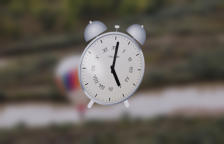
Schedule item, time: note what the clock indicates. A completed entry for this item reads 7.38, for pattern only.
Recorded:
5.01
